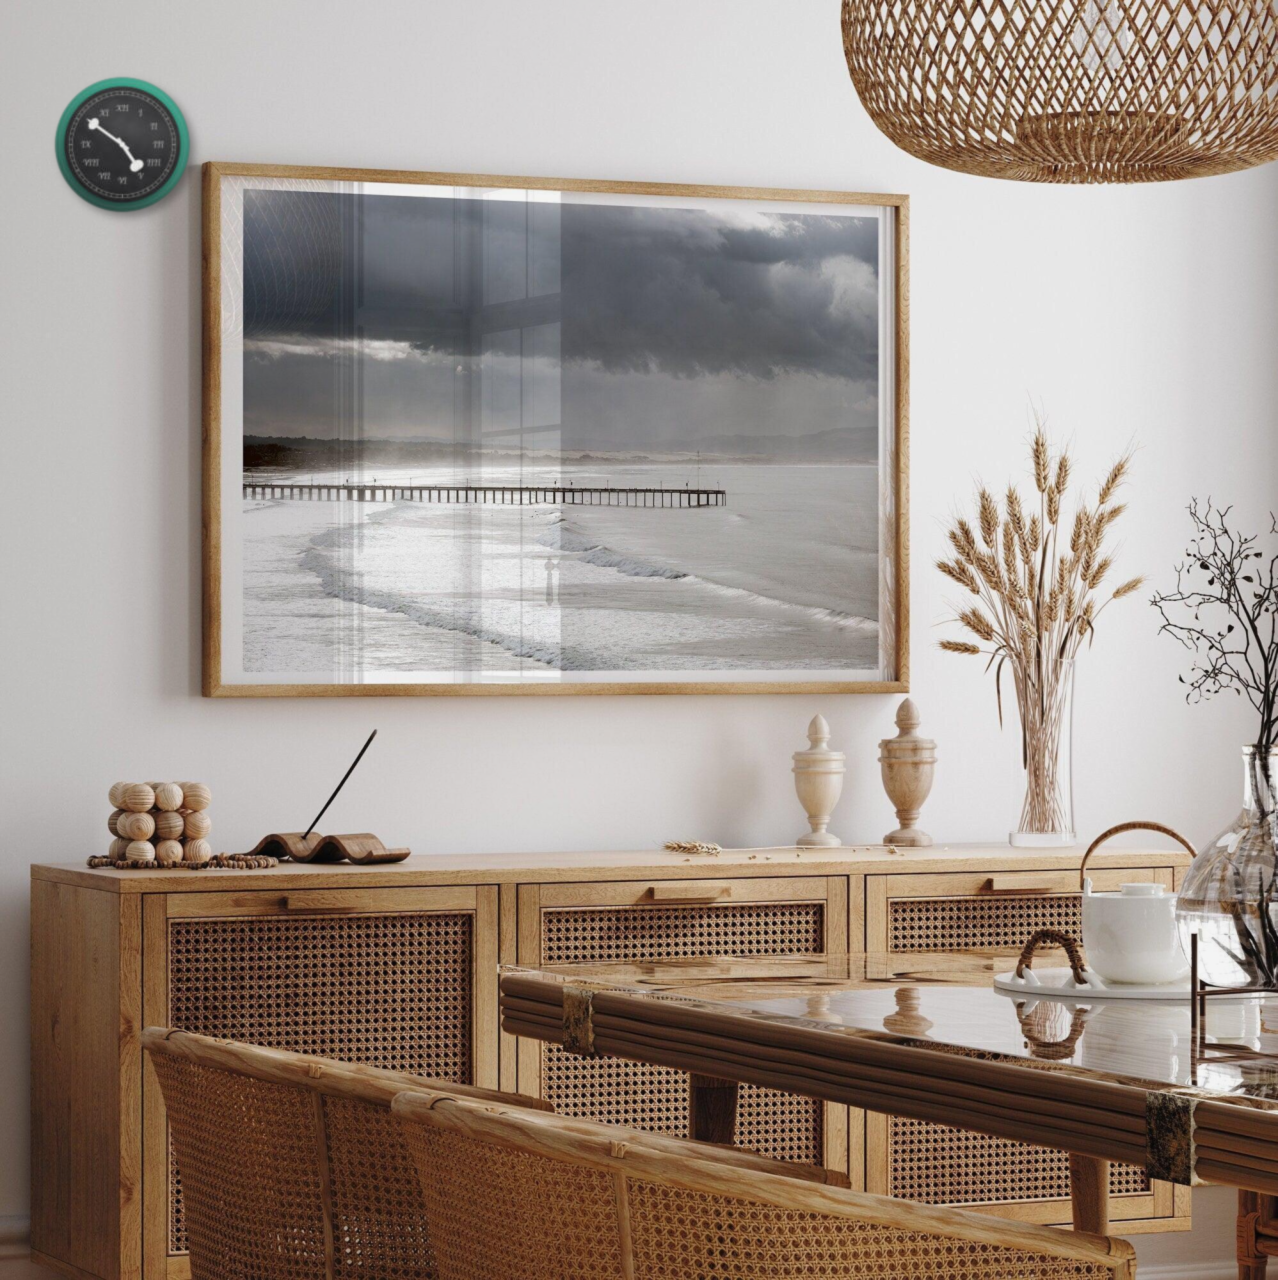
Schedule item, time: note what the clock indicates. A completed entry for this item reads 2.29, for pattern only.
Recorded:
4.51
